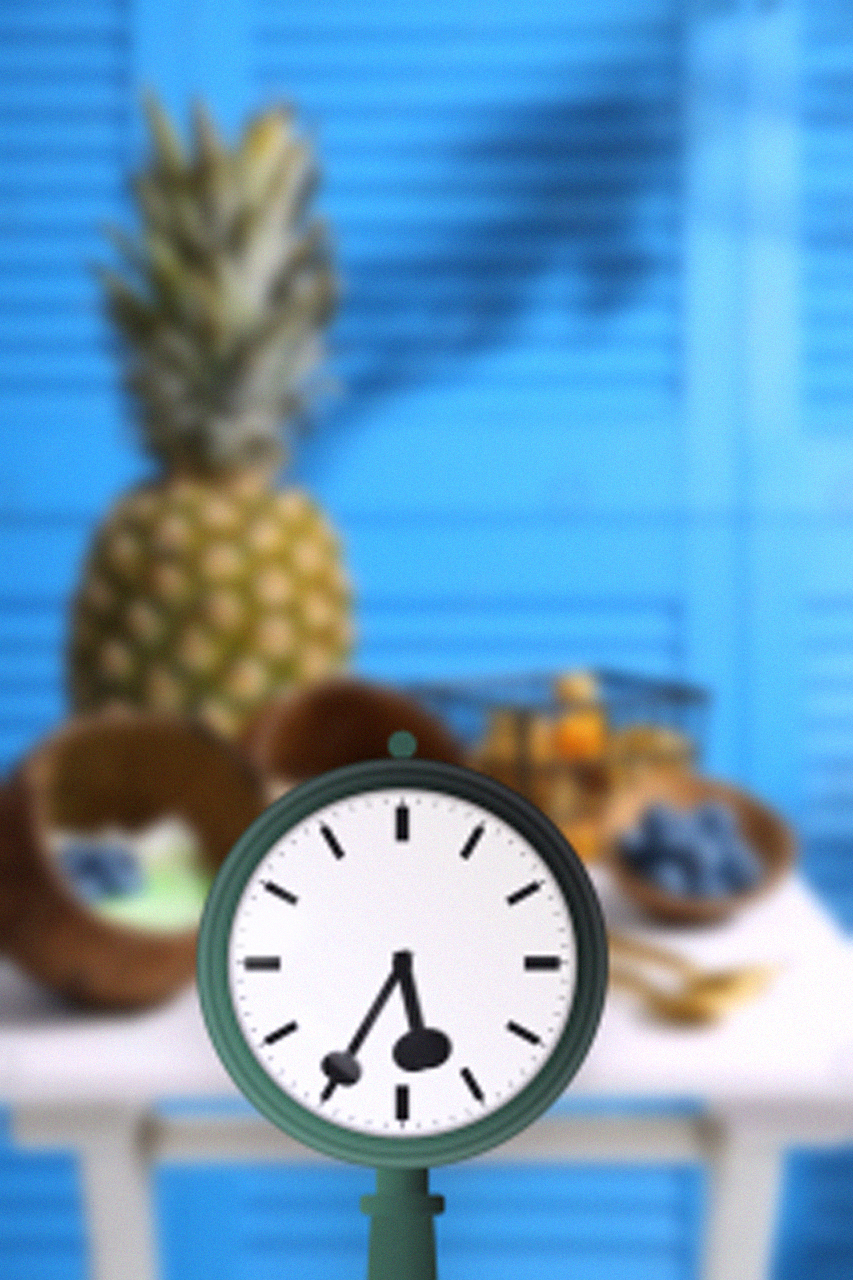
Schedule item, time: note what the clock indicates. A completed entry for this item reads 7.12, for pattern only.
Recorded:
5.35
